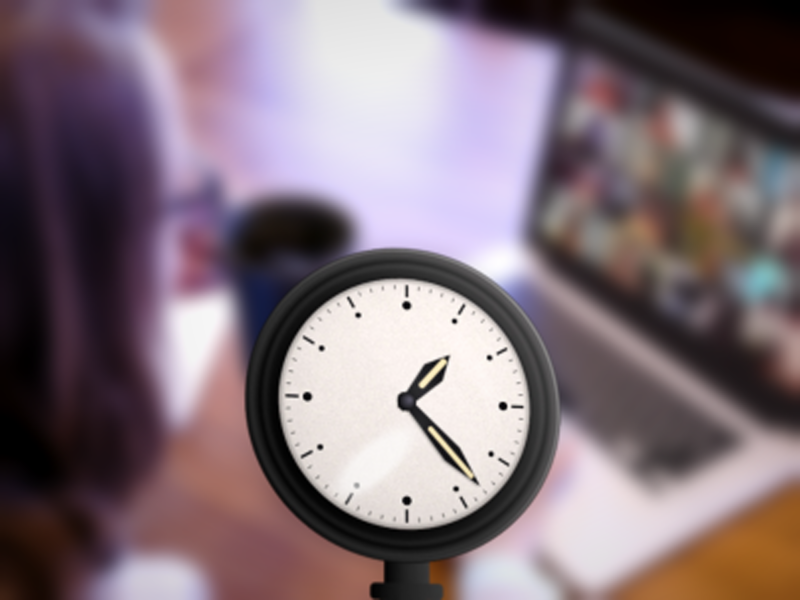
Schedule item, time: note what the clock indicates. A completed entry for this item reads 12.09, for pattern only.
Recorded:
1.23
